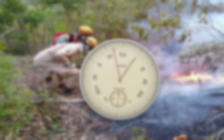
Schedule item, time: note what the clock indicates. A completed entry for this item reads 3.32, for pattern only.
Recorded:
12.57
